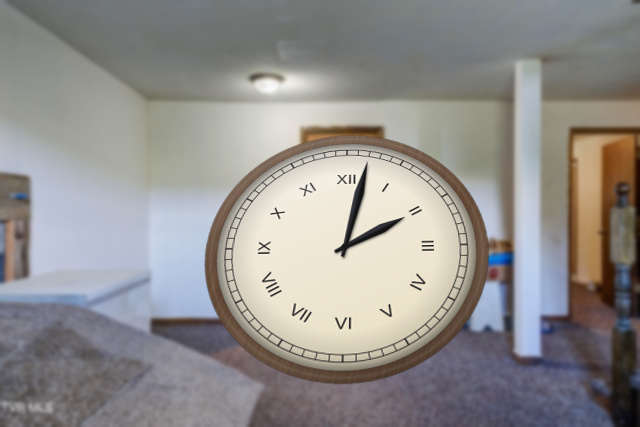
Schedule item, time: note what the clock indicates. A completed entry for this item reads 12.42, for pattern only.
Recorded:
2.02
